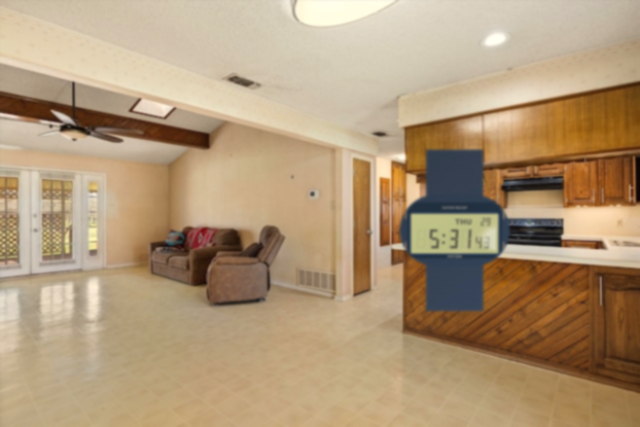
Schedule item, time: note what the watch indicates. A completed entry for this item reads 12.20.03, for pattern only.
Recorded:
5.31.43
